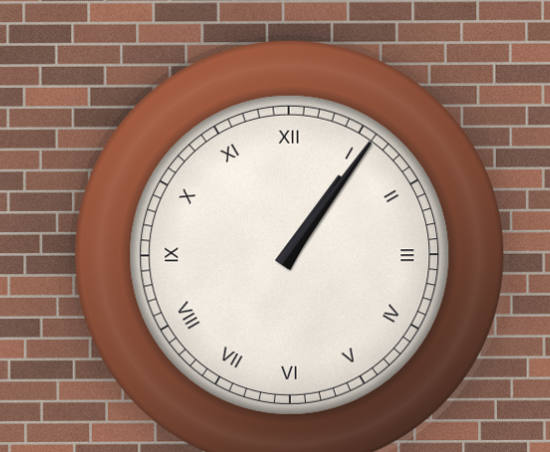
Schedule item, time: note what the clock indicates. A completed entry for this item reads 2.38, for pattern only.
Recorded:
1.06
